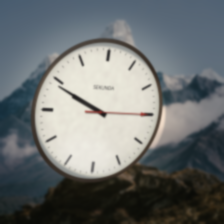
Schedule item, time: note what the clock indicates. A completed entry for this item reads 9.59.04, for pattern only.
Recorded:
9.49.15
